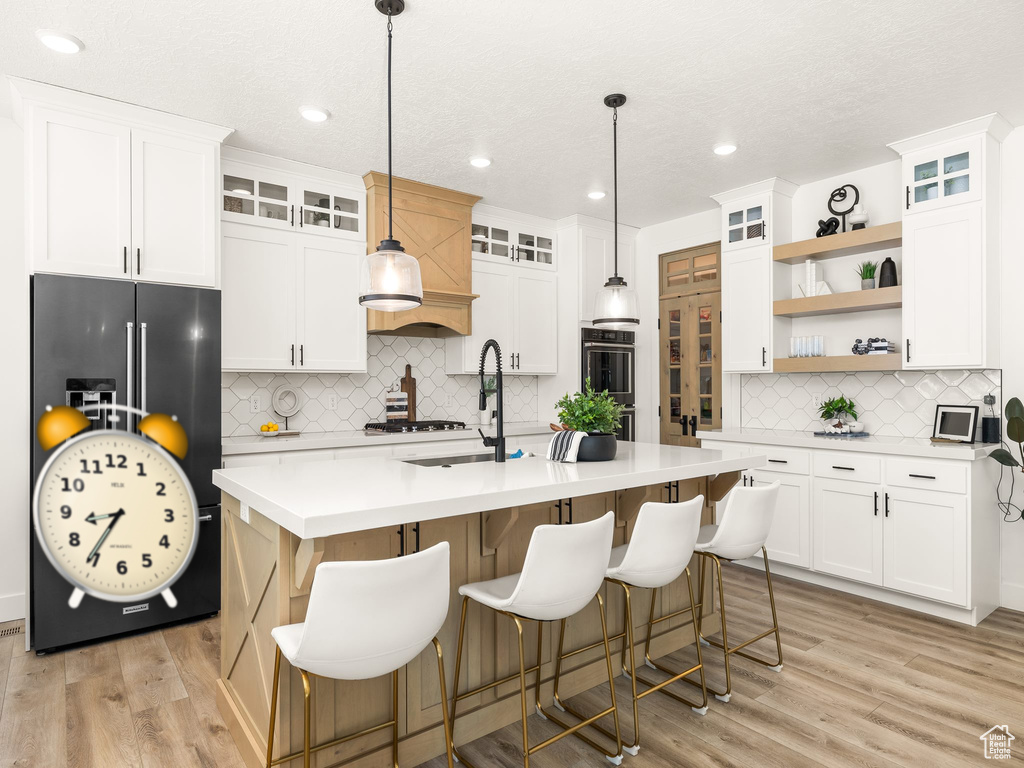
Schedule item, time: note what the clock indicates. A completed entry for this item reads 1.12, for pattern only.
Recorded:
8.36
